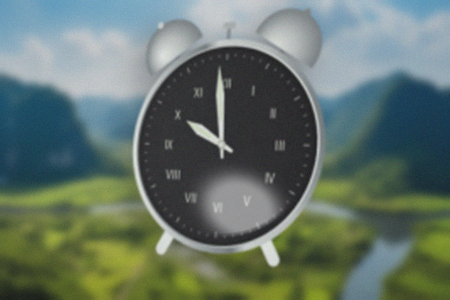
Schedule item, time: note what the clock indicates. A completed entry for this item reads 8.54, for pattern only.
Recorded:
9.59
